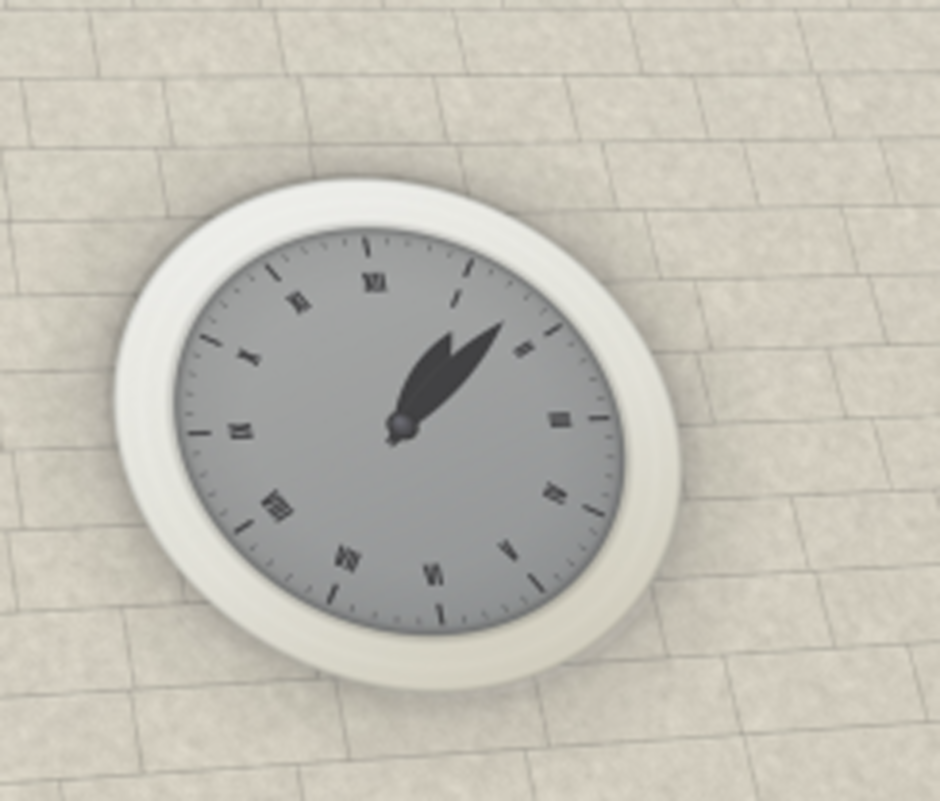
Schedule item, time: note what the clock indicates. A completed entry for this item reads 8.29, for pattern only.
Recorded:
1.08
